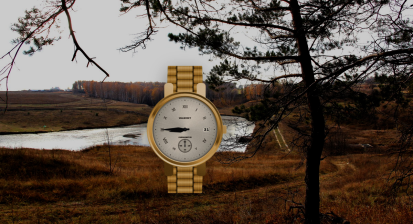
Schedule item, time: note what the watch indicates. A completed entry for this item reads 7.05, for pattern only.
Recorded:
8.45
